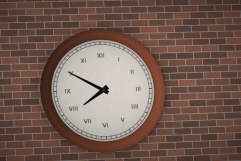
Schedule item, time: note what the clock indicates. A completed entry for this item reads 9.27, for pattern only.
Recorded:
7.50
